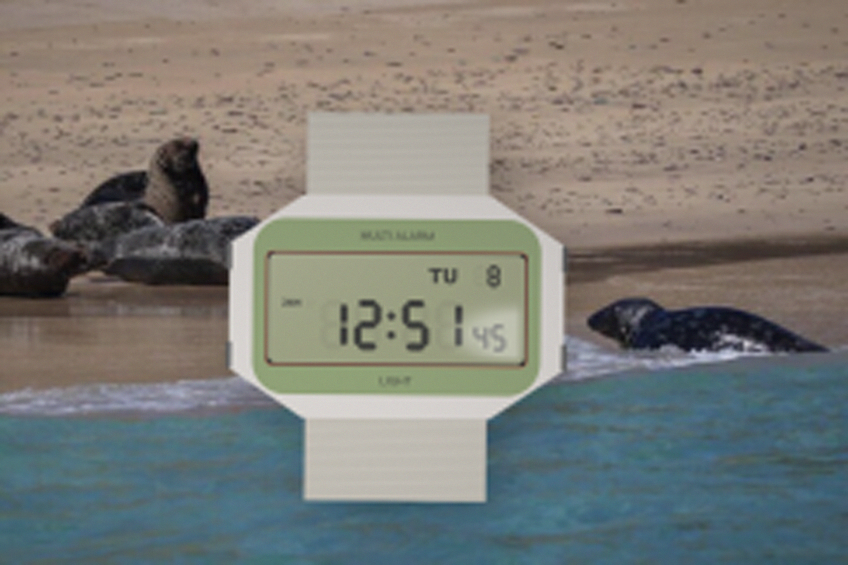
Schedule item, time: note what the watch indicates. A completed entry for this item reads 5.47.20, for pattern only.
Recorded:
12.51.45
